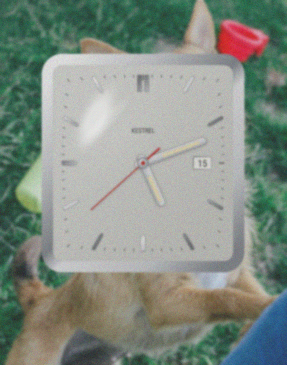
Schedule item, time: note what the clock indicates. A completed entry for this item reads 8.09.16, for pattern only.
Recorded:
5.11.38
